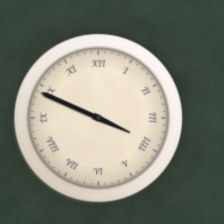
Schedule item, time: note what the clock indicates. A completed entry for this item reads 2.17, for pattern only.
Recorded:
3.49
